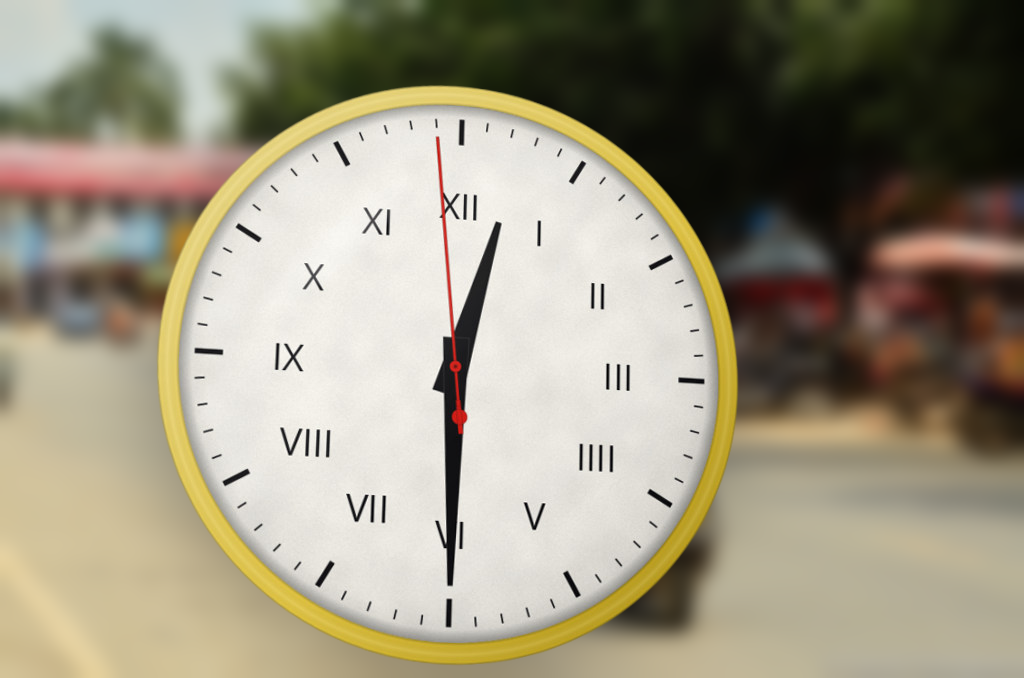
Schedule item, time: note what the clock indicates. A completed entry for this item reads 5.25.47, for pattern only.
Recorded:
12.29.59
